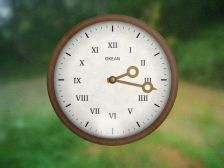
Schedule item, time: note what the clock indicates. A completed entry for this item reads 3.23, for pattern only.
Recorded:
2.17
